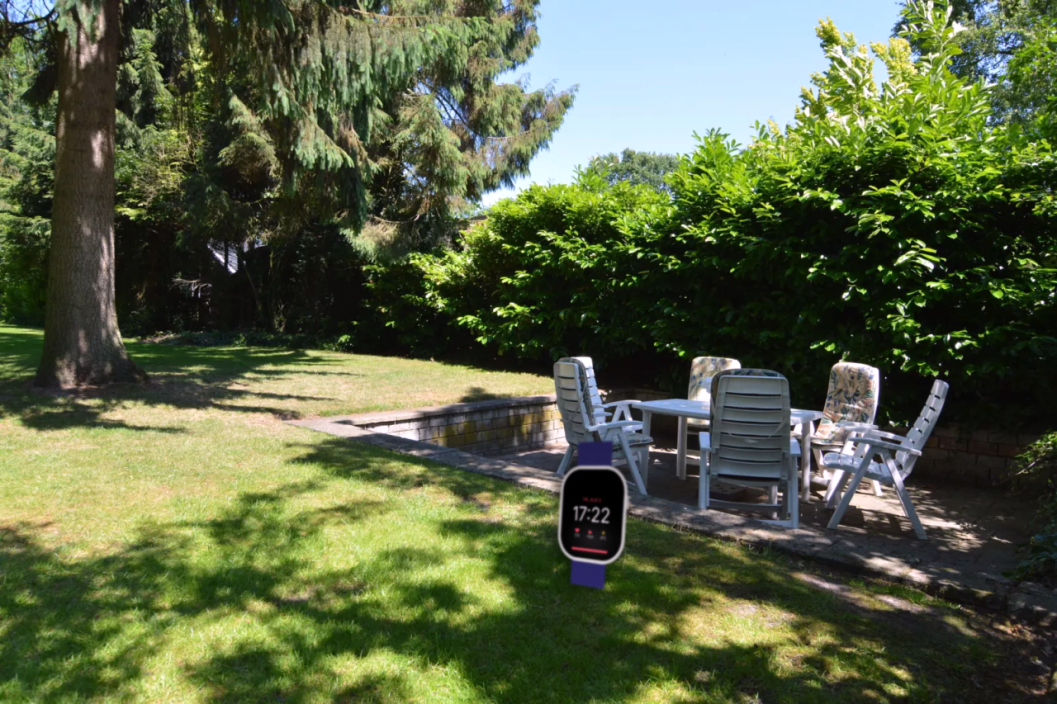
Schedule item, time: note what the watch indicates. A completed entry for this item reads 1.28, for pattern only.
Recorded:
17.22
